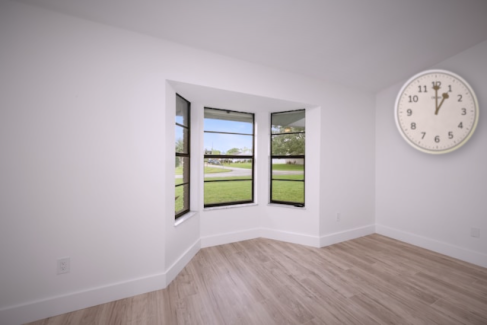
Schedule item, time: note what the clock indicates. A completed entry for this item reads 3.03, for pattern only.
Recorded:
1.00
